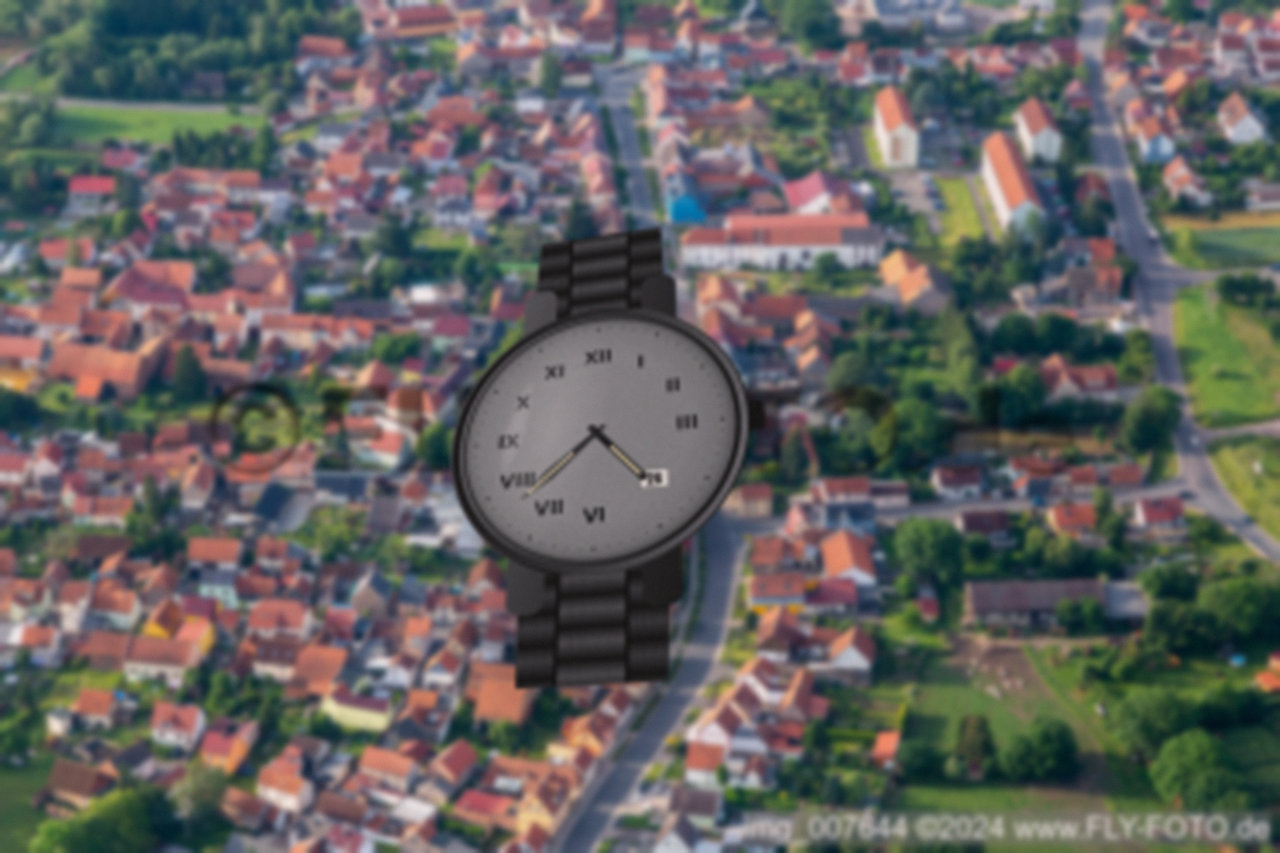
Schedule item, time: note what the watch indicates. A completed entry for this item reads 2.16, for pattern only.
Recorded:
4.38
